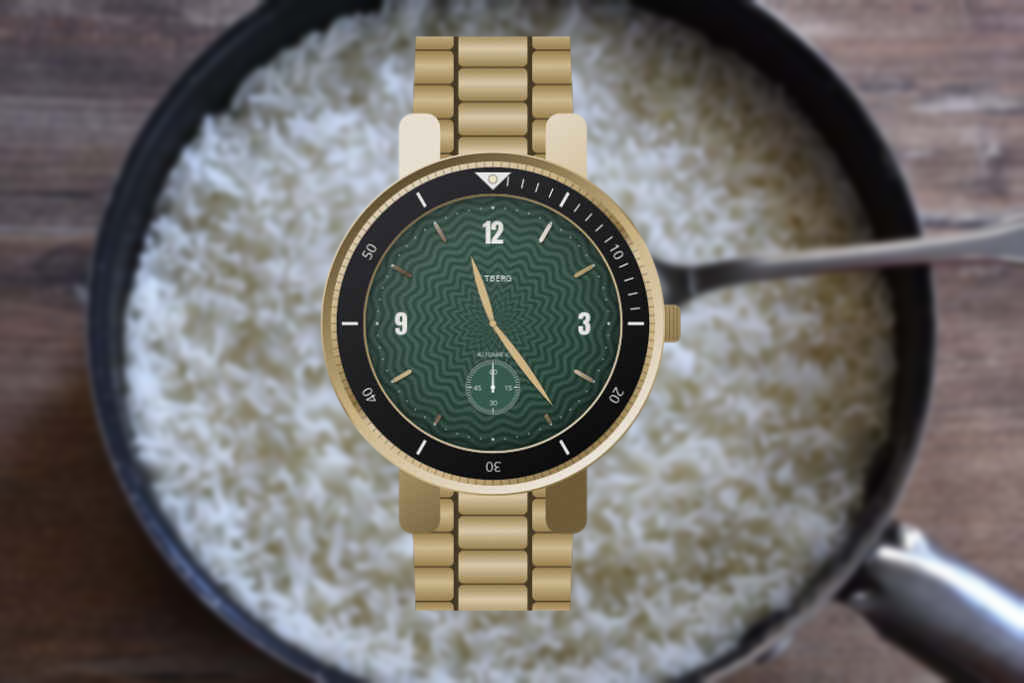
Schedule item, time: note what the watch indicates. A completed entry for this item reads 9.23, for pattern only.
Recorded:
11.24
